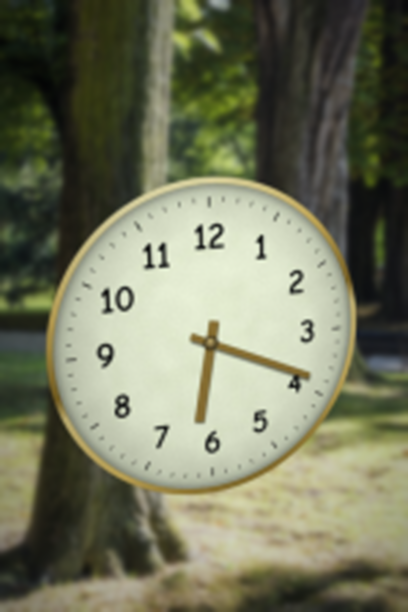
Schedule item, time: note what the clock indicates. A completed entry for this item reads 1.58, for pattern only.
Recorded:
6.19
